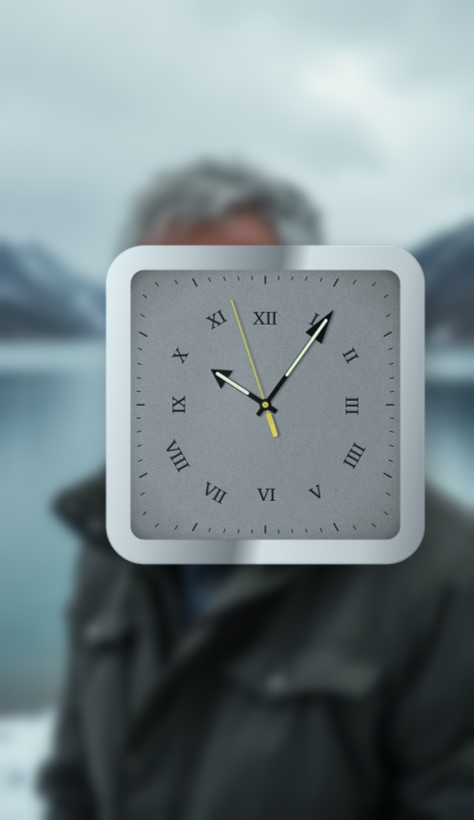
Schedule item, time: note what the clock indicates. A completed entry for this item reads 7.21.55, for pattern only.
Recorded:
10.05.57
